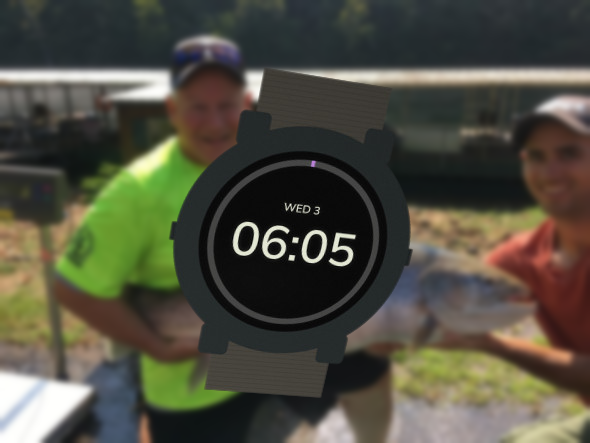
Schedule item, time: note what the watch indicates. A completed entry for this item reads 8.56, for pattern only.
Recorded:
6.05
